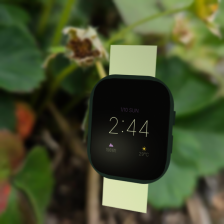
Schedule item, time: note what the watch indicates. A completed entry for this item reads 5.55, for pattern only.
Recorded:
2.44
